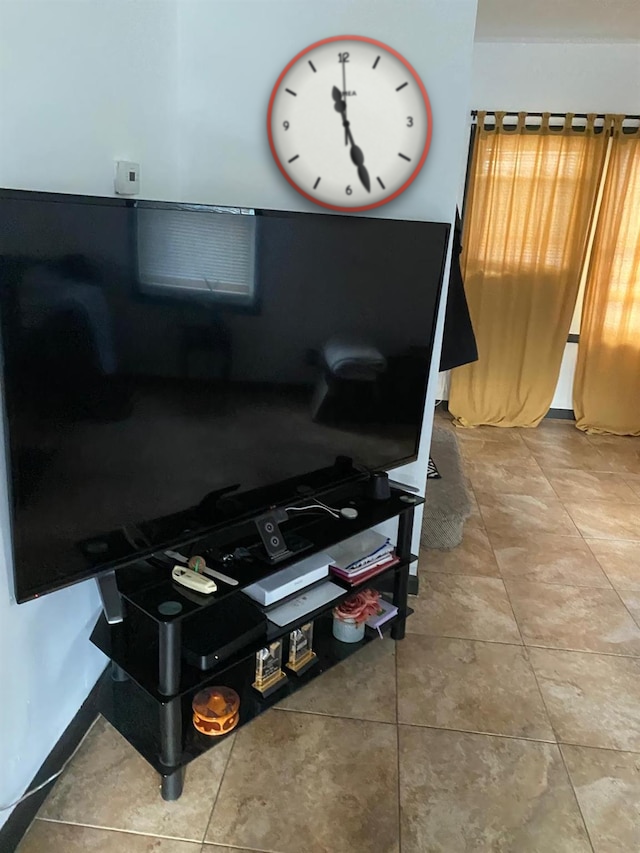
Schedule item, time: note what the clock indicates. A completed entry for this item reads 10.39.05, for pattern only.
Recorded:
11.27.00
